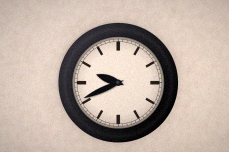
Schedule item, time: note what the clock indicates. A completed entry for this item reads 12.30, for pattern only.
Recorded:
9.41
